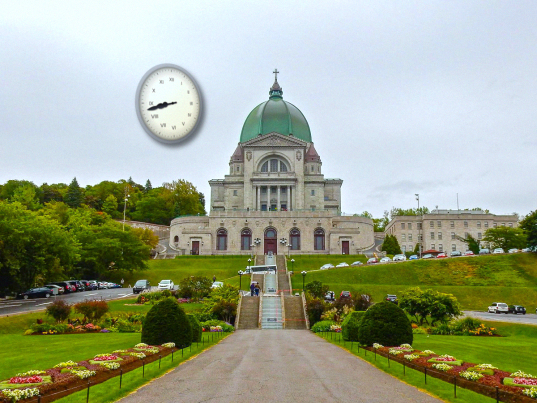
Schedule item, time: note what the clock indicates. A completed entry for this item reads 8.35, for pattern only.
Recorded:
8.43
